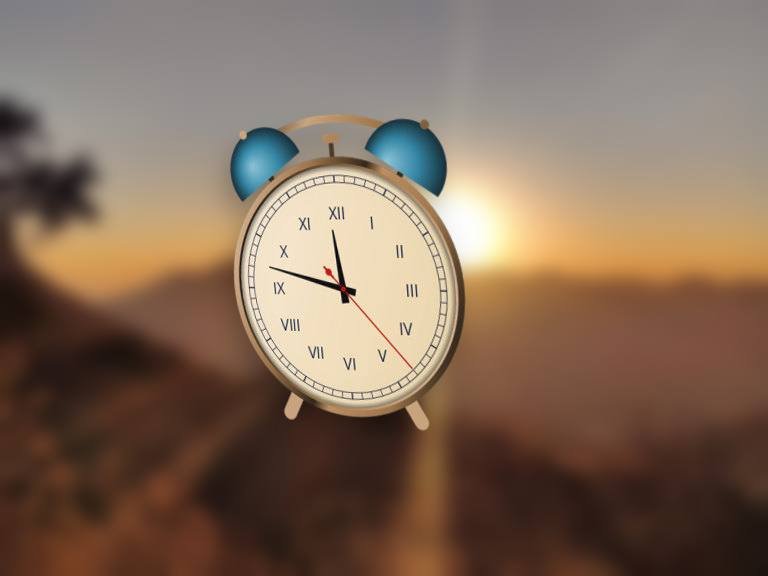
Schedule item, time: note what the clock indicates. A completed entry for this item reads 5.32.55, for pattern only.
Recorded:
11.47.23
